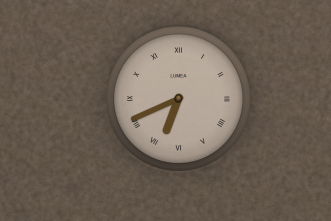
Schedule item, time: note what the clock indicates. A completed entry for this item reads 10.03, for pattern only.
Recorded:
6.41
